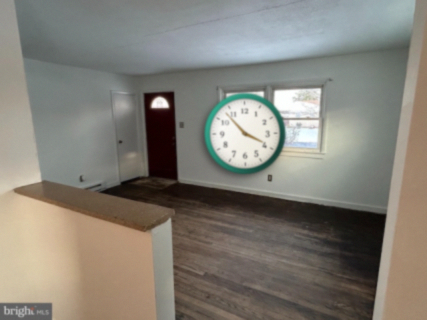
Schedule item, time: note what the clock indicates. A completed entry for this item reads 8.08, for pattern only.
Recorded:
3.53
